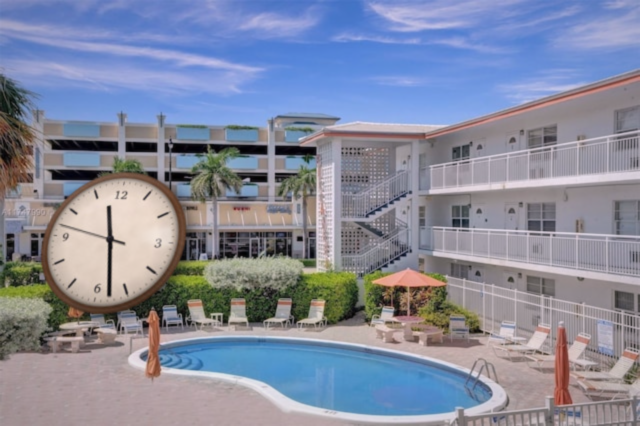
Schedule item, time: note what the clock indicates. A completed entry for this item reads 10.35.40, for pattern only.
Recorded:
11.27.47
